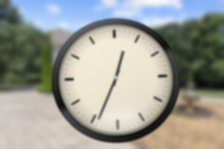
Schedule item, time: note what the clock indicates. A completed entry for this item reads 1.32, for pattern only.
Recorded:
12.34
